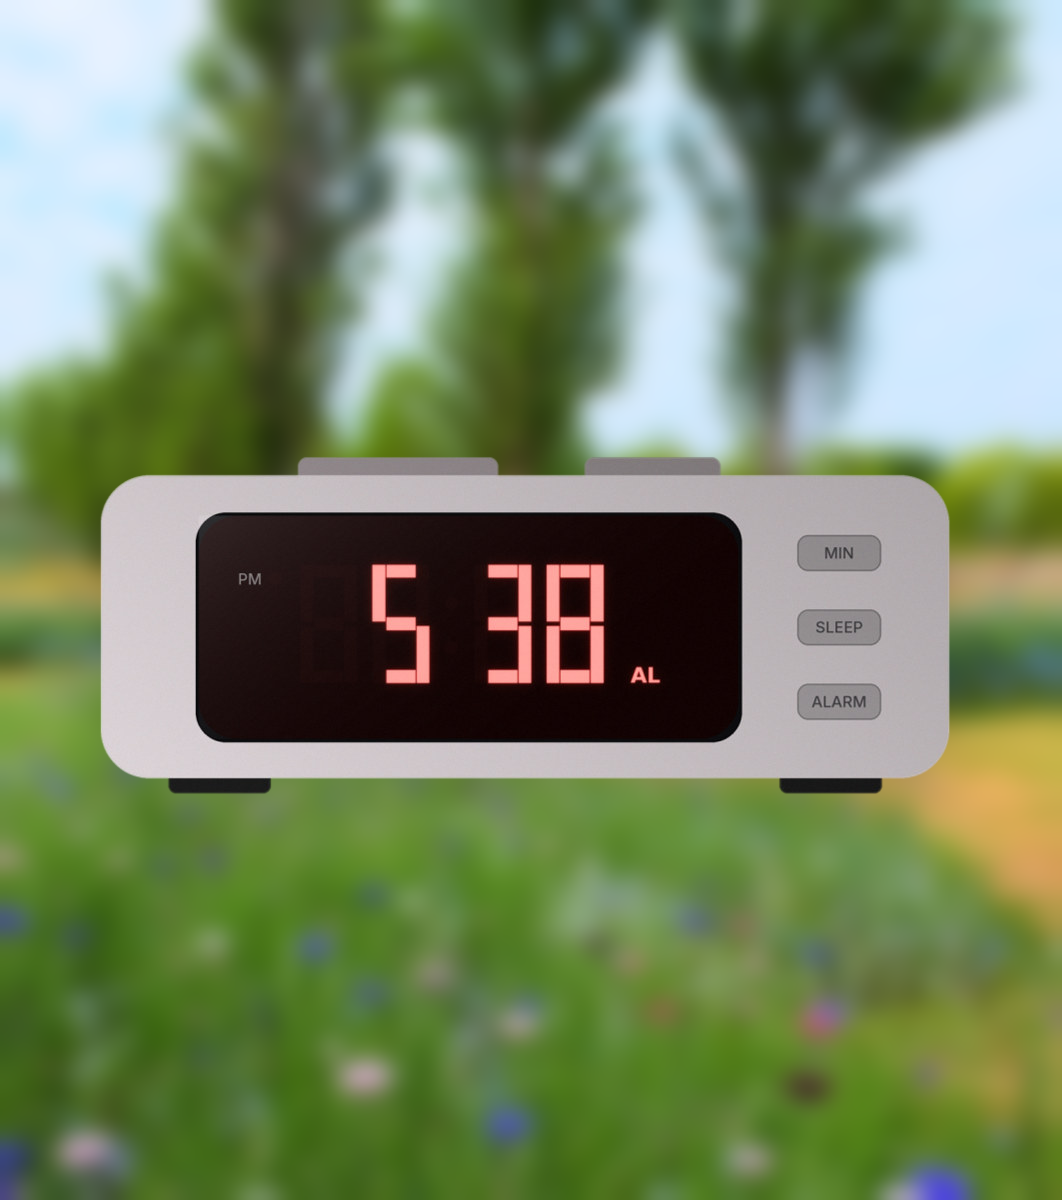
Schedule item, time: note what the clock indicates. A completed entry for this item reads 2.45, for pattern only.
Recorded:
5.38
